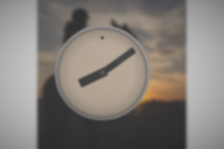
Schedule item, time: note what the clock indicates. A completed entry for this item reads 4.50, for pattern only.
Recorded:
8.09
